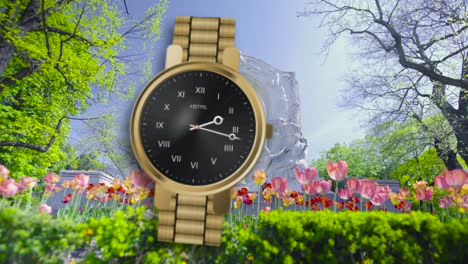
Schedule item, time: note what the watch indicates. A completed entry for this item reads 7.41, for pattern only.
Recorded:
2.17
